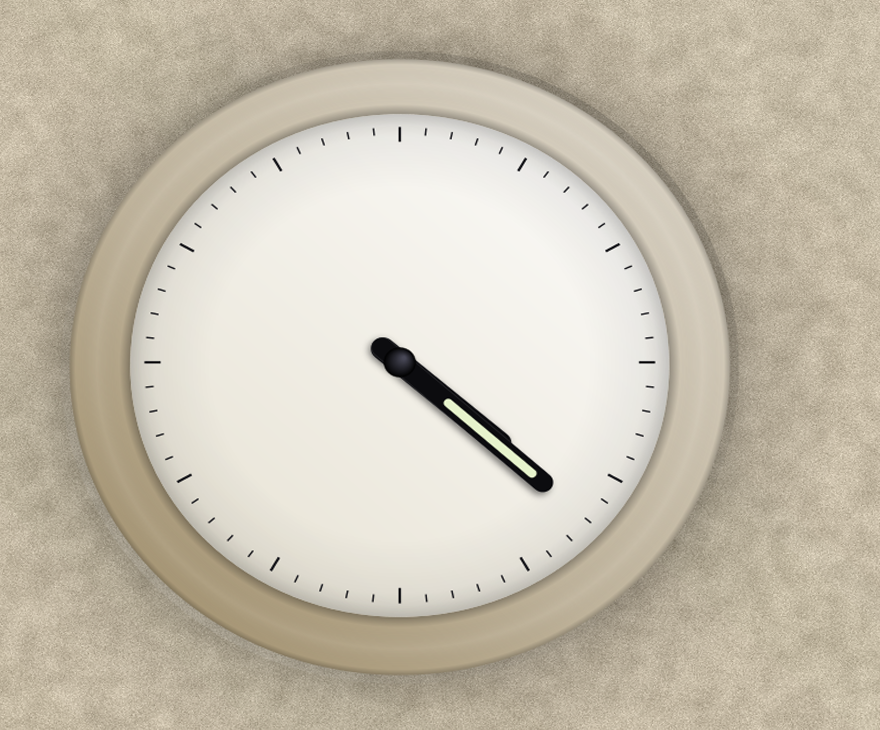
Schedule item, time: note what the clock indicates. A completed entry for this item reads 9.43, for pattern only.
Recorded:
4.22
